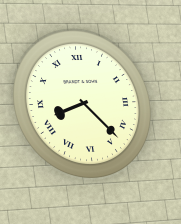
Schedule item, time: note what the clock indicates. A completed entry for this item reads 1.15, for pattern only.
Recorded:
8.23
